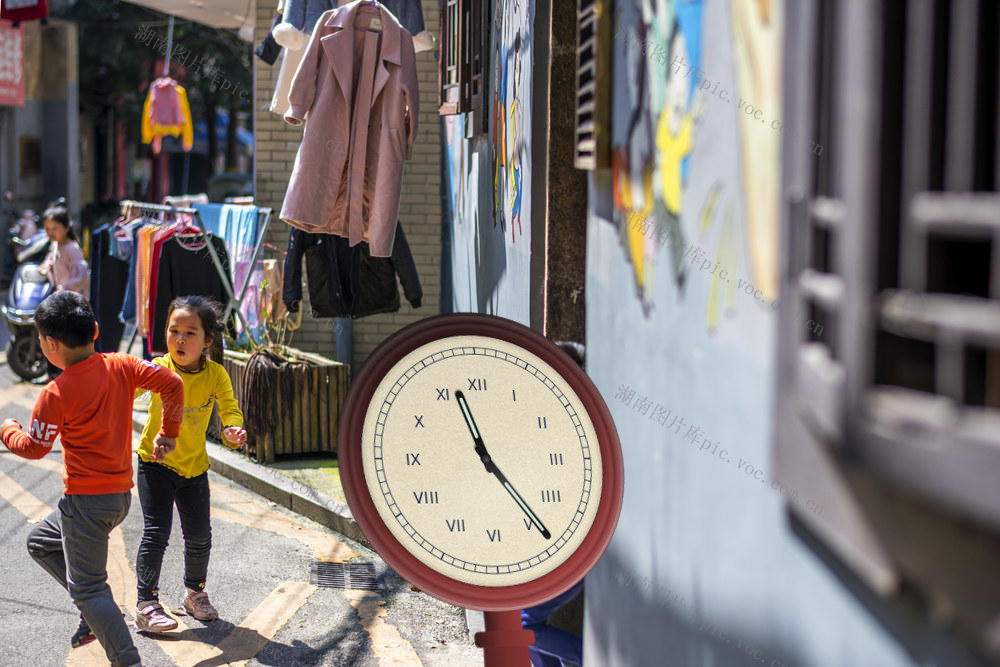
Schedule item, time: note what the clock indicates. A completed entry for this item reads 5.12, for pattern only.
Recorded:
11.24
